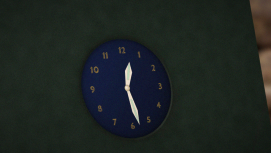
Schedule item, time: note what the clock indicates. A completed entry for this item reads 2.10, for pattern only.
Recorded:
12.28
